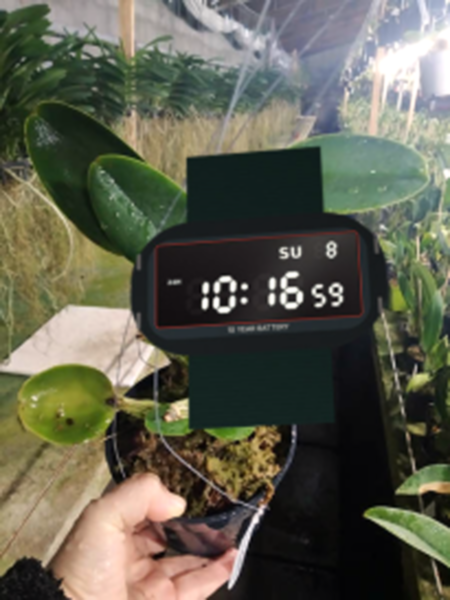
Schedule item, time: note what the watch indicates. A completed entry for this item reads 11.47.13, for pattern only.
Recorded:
10.16.59
